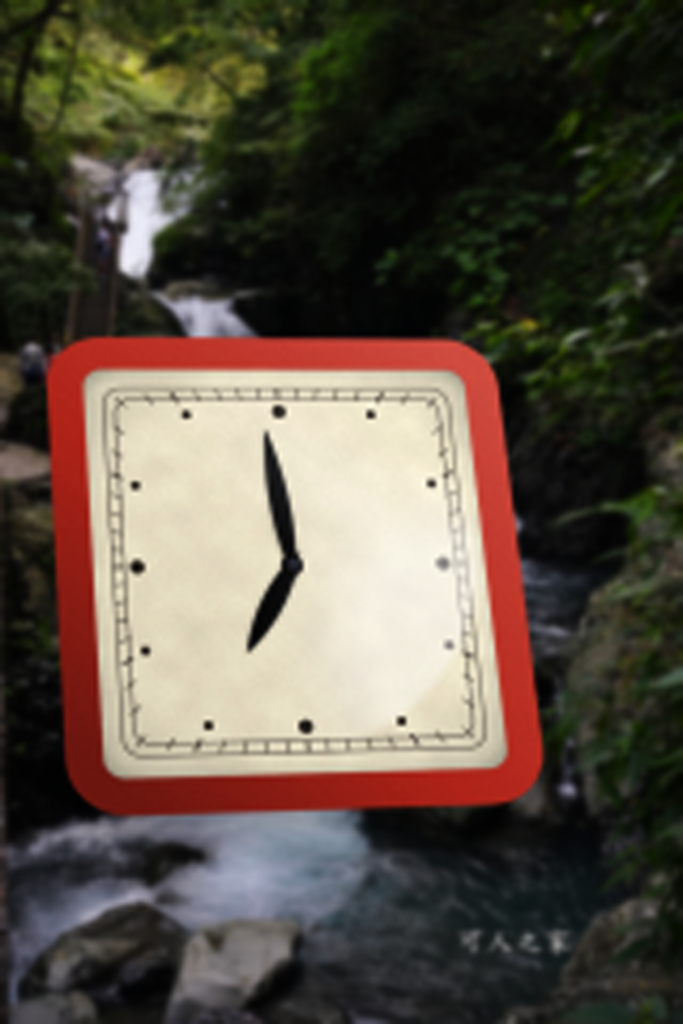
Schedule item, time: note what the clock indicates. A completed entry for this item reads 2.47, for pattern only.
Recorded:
6.59
